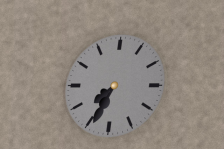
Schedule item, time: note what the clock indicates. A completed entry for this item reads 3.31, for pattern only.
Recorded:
7.34
